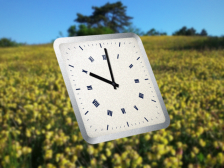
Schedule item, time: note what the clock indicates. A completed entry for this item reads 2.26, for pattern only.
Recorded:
10.01
